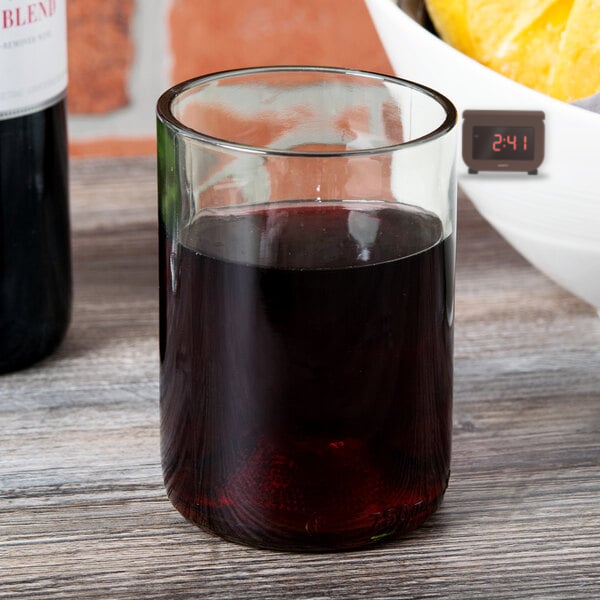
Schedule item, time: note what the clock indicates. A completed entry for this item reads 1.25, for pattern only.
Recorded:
2.41
